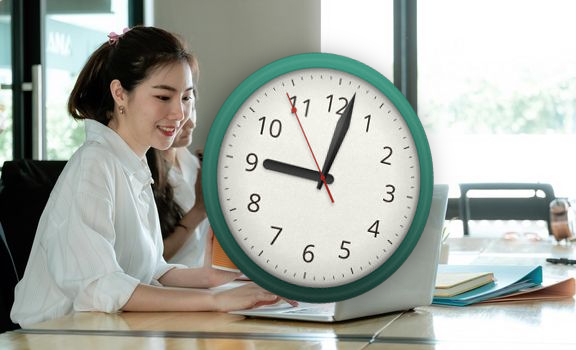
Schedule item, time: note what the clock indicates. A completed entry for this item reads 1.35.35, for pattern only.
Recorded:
9.01.54
